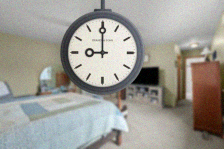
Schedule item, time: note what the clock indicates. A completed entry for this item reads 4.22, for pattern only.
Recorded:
9.00
